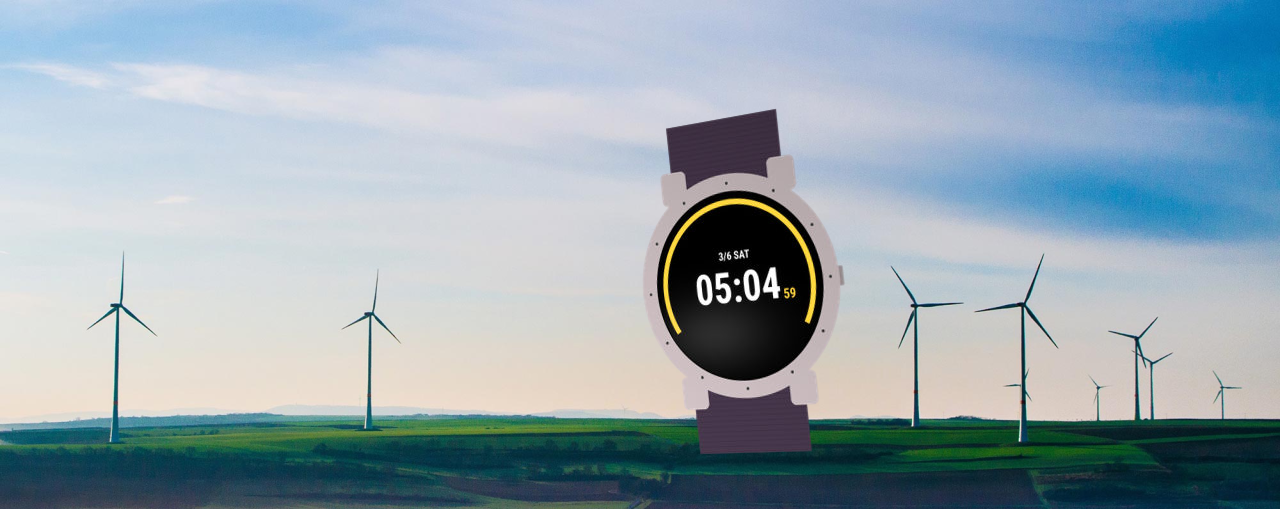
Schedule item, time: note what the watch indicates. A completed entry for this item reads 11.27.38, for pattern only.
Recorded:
5.04.59
